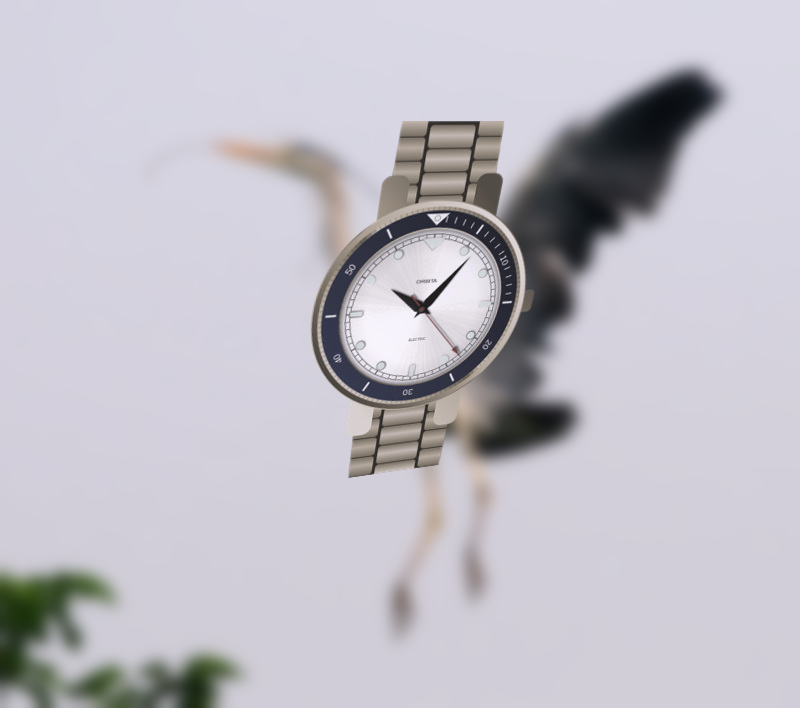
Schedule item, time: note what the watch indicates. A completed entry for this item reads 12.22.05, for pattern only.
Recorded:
10.06.23
